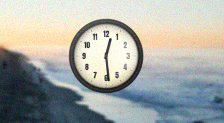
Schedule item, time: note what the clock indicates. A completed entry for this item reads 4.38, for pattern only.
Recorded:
12.29
